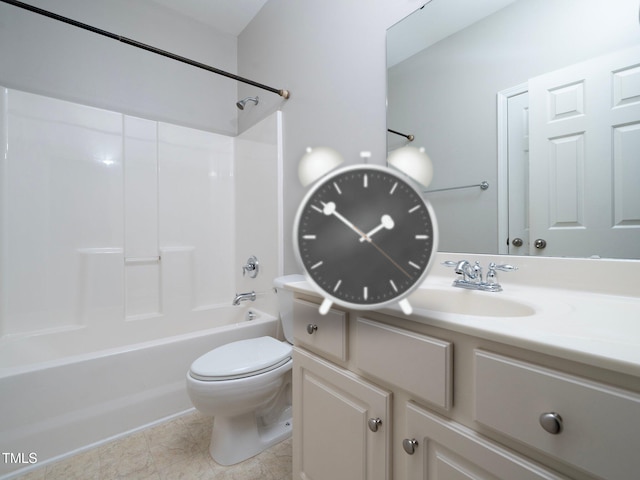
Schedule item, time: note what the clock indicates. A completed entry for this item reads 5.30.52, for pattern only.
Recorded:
1.51.22
